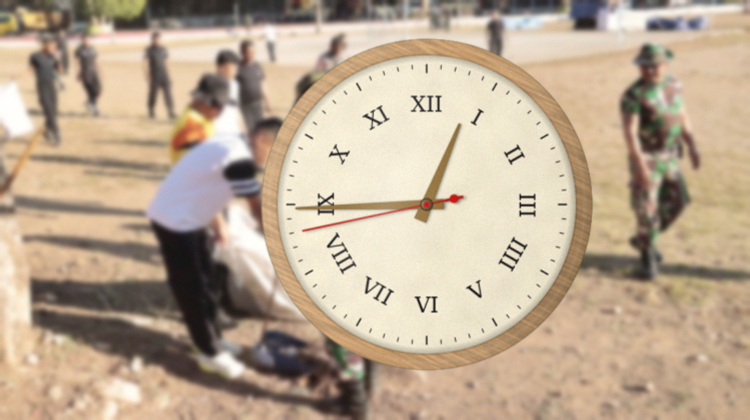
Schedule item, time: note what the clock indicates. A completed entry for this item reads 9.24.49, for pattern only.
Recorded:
12.44.43
